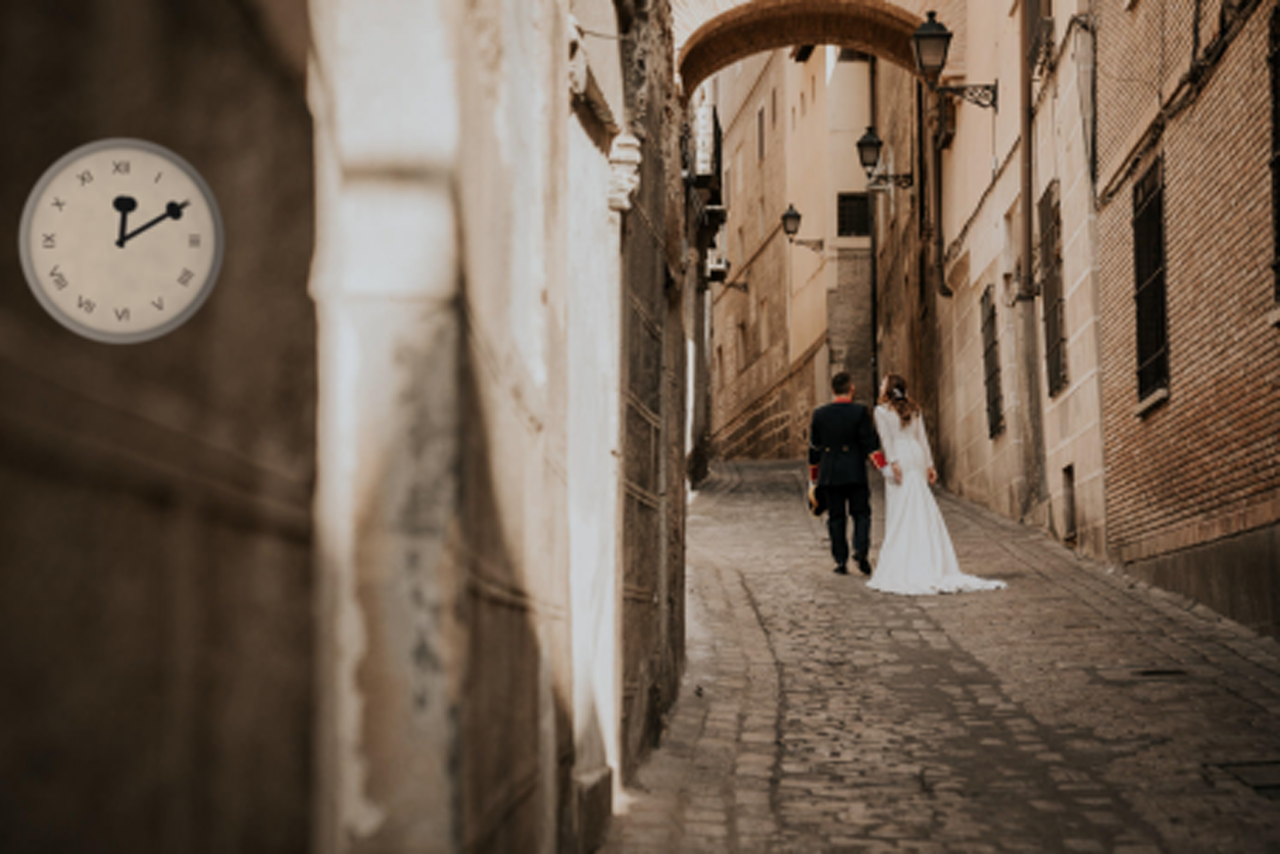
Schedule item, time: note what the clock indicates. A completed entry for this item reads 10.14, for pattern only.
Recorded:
12.10
